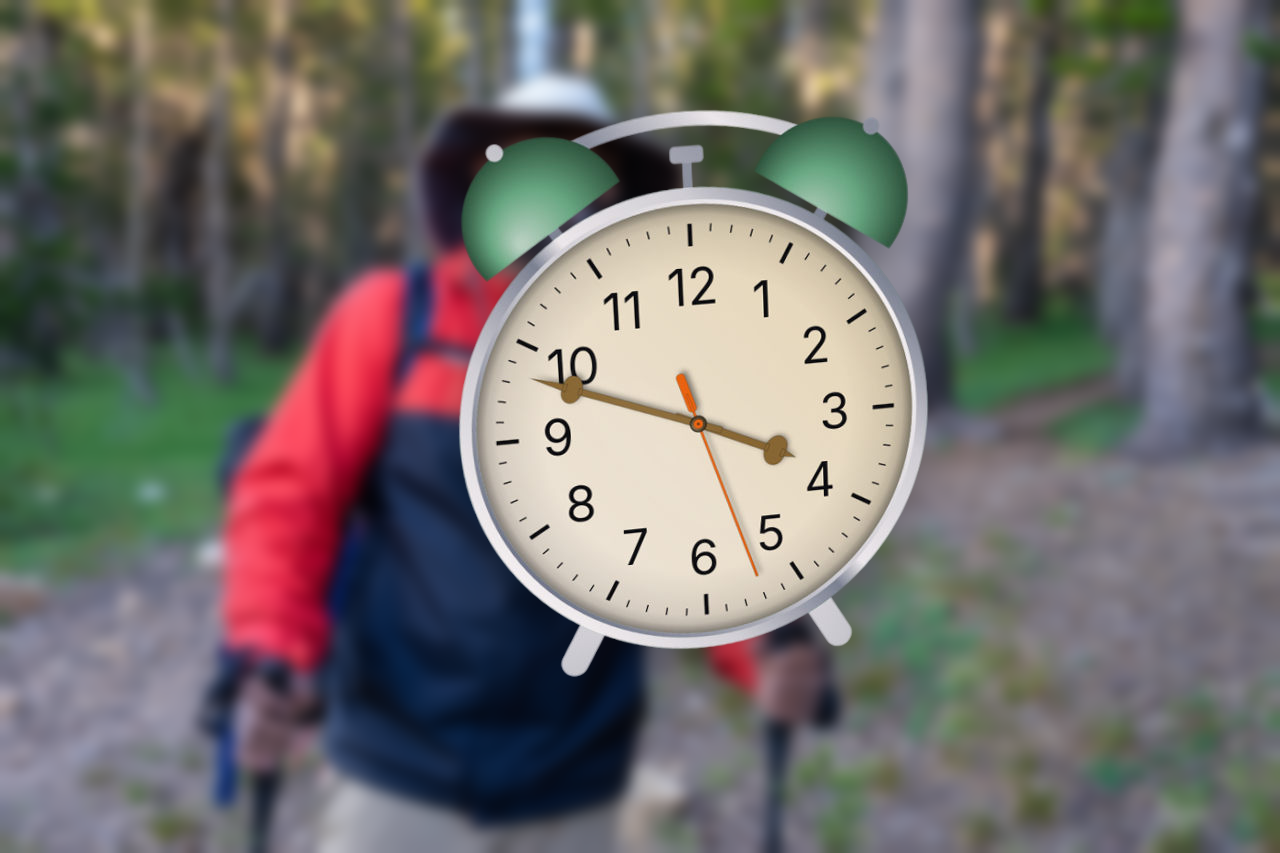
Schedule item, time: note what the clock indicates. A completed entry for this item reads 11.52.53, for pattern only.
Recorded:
3.48.27
